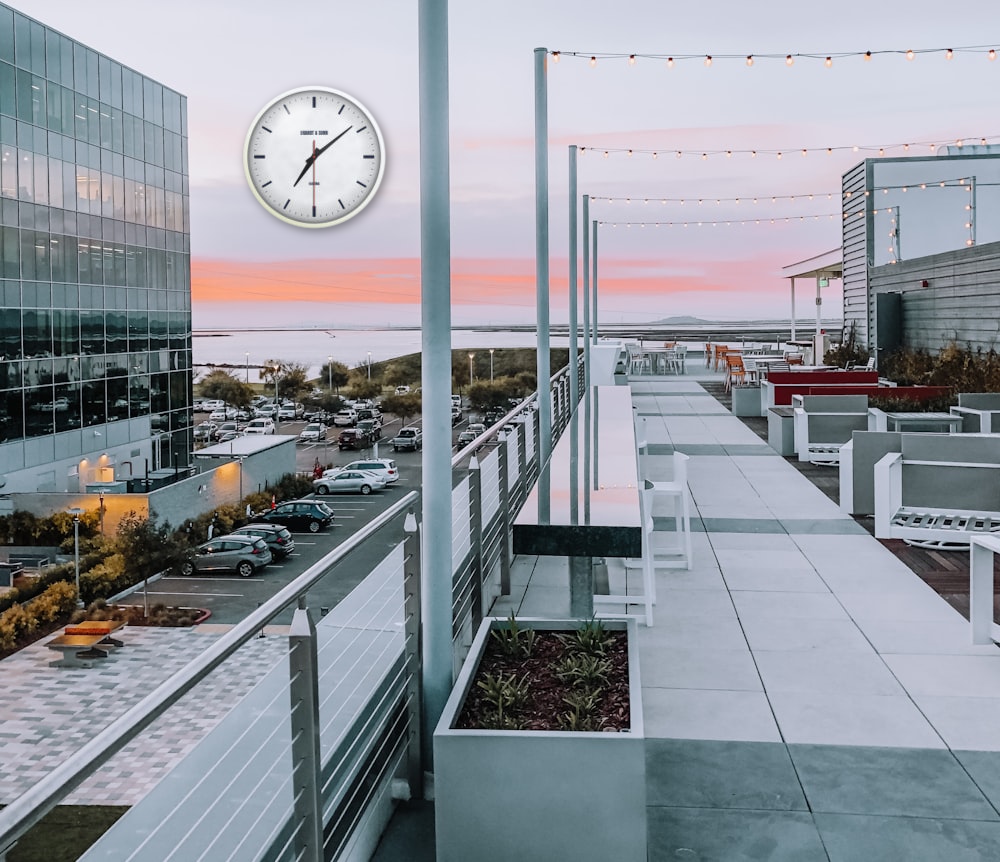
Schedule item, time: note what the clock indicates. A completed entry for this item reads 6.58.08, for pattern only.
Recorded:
7.08.30
